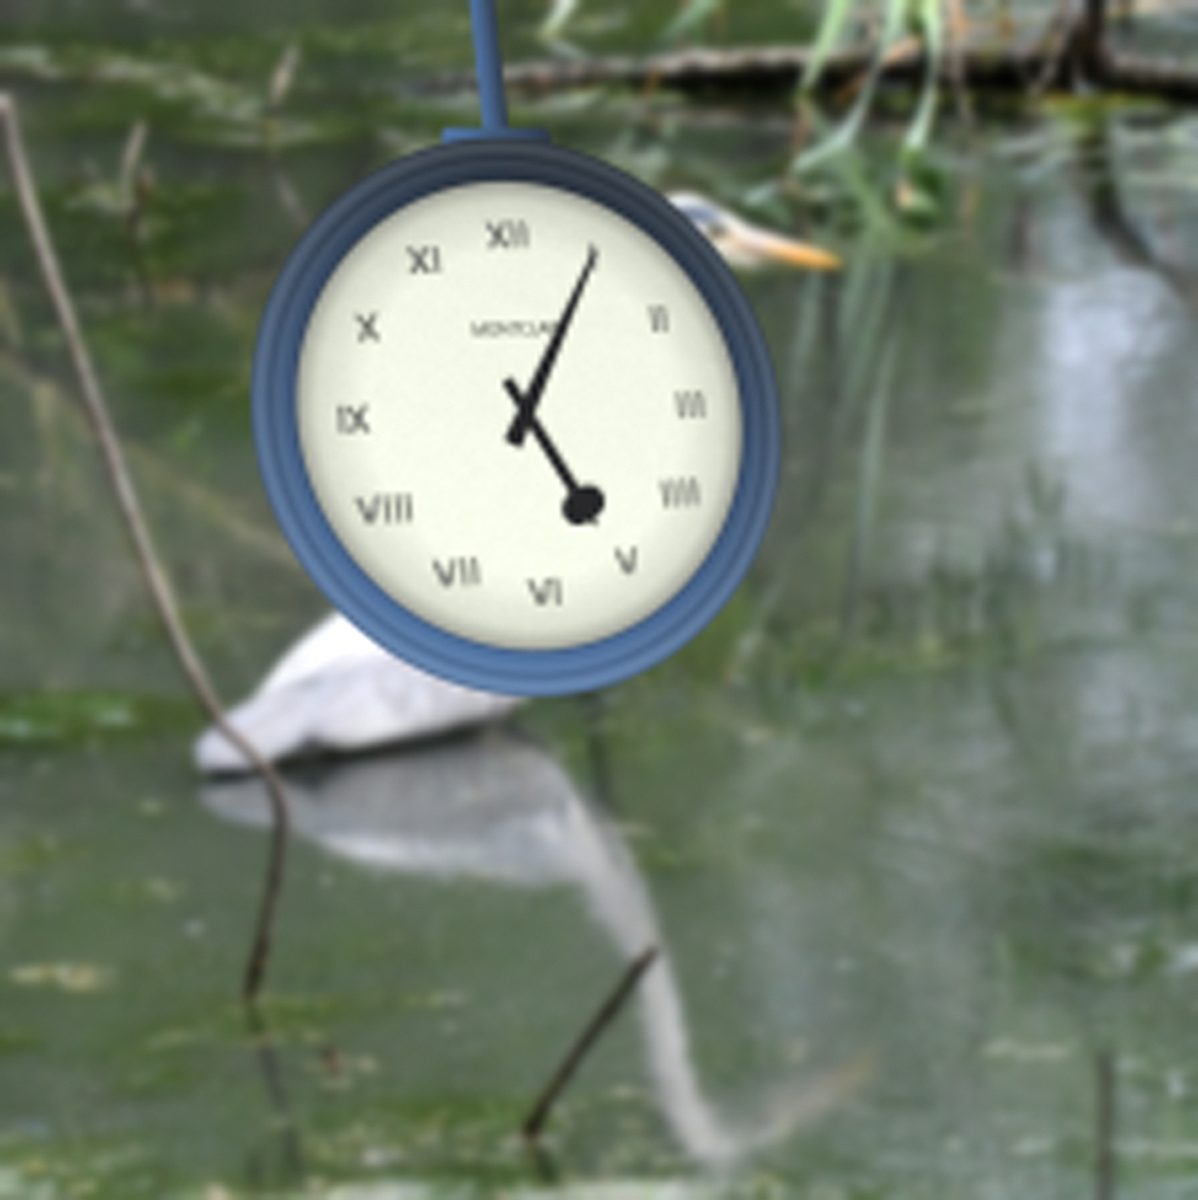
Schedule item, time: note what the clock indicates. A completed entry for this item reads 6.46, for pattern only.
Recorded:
5.05
